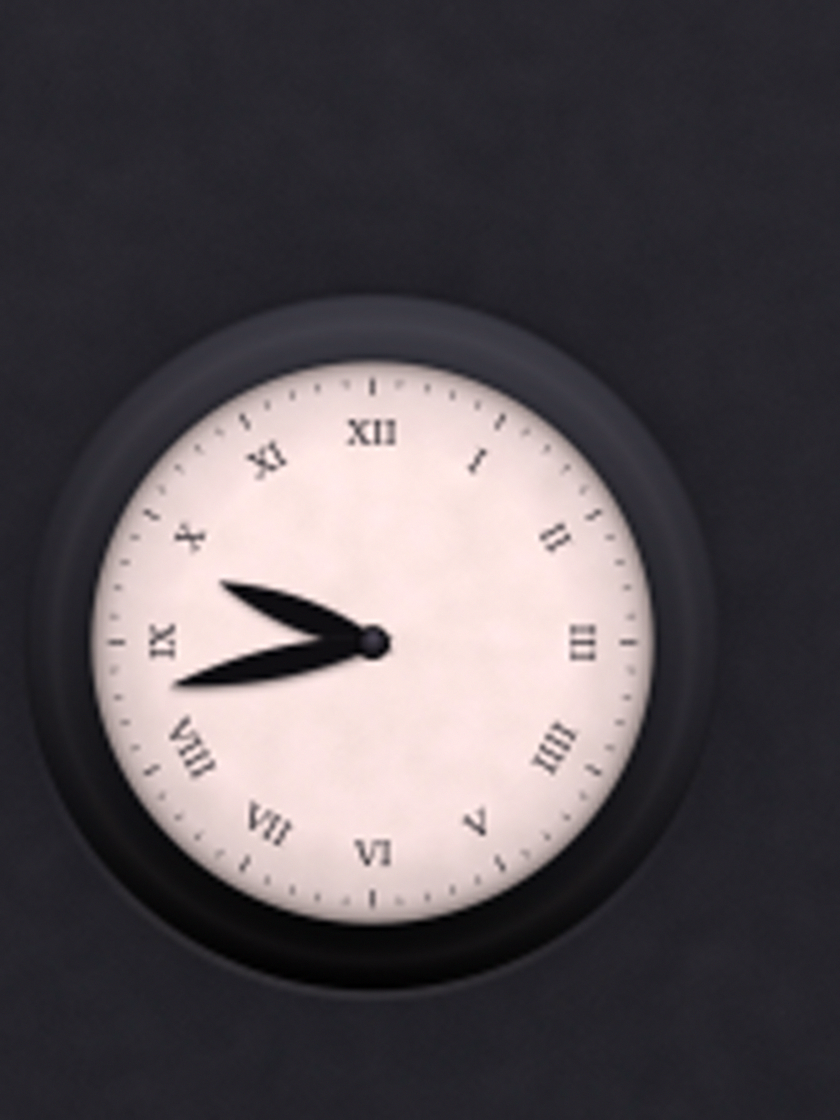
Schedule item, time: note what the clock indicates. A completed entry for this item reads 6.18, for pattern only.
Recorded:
9.43
